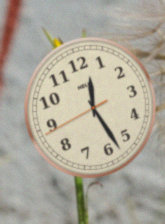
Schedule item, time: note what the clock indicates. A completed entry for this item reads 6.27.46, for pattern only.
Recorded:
12.27.44
